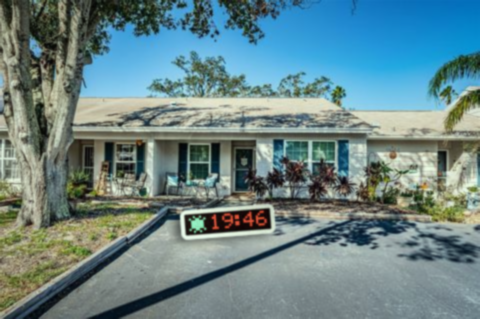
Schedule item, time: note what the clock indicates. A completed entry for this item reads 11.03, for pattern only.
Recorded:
19.46
